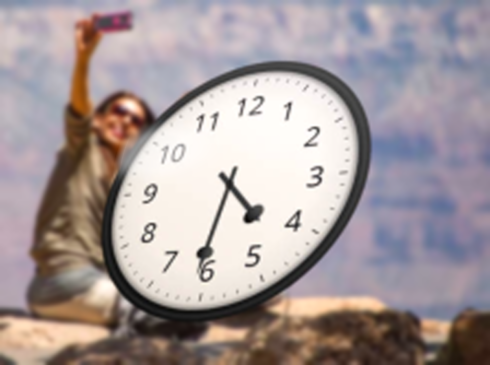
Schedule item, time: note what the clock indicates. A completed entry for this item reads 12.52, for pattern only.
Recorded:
4.31
